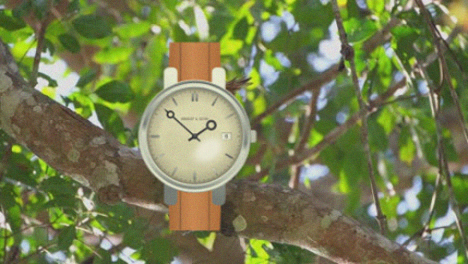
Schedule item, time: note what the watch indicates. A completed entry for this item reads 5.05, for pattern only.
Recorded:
1.52
